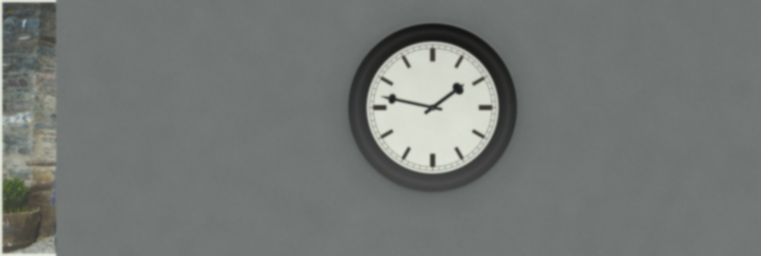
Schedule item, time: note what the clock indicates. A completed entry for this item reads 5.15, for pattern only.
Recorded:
1.47
